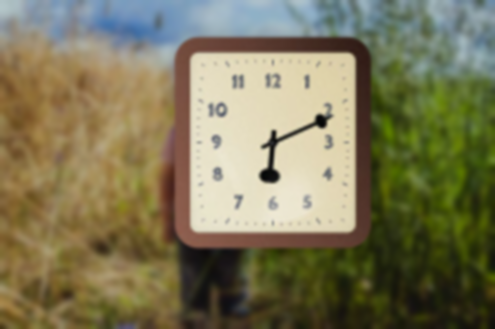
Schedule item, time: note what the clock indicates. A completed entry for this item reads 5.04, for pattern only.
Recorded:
6.11
